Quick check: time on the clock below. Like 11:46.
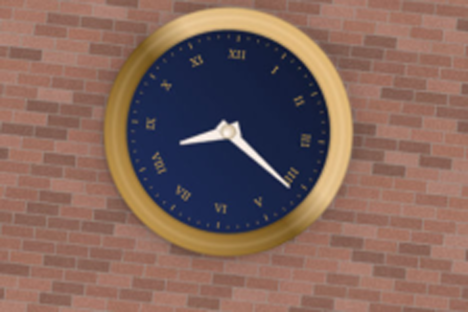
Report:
8:21
